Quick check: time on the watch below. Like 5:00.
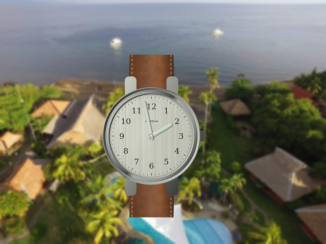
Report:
1:58
